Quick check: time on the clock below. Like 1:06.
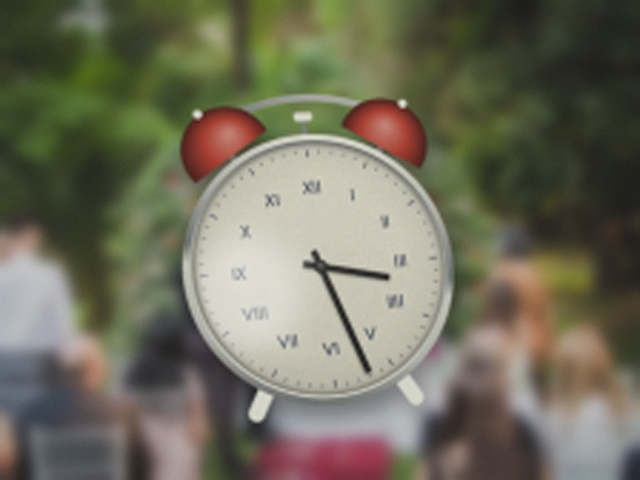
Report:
3:27
